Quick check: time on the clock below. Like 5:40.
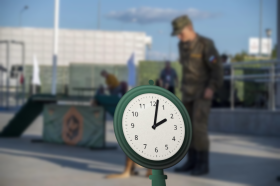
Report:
2:02
